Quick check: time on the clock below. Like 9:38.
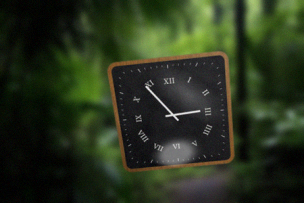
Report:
2:54
